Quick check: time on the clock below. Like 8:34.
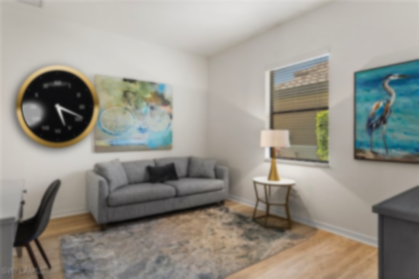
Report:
5:19
